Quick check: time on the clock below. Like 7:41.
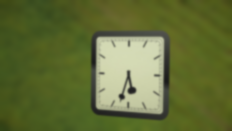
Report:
5:33
